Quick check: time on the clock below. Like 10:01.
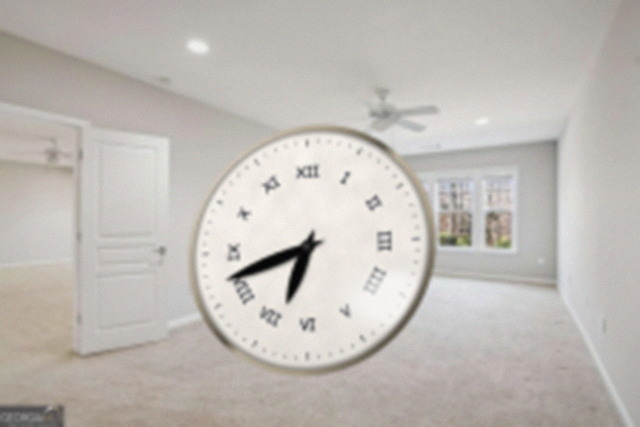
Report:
6:42
